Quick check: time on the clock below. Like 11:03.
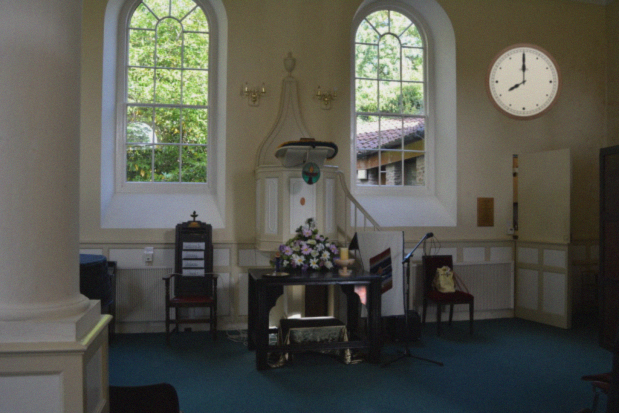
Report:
8:00
